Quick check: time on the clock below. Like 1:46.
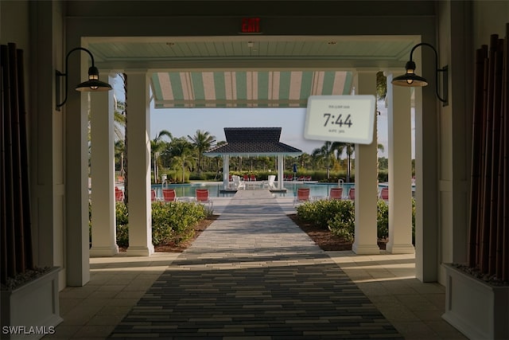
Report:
7:44
